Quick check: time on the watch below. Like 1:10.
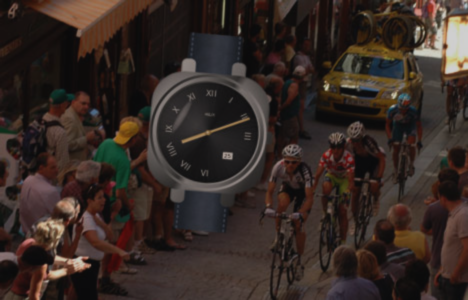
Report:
8:11
